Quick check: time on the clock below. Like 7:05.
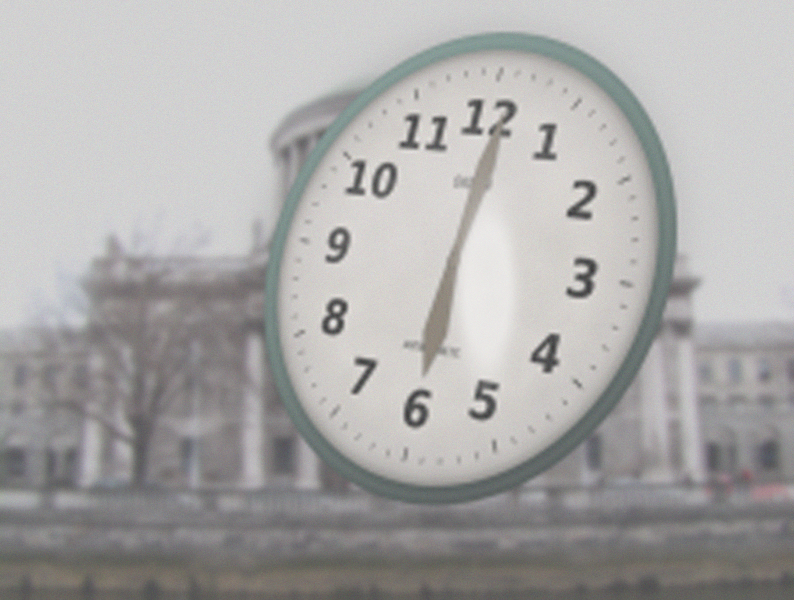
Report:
6:01
